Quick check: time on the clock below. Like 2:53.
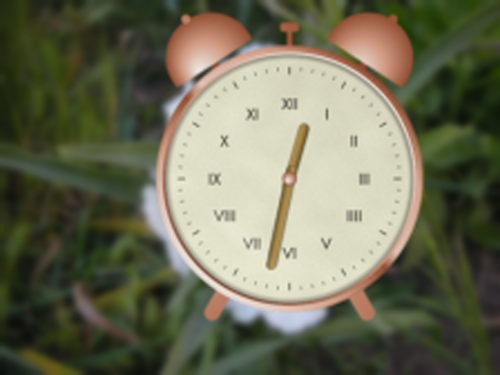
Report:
12:32
